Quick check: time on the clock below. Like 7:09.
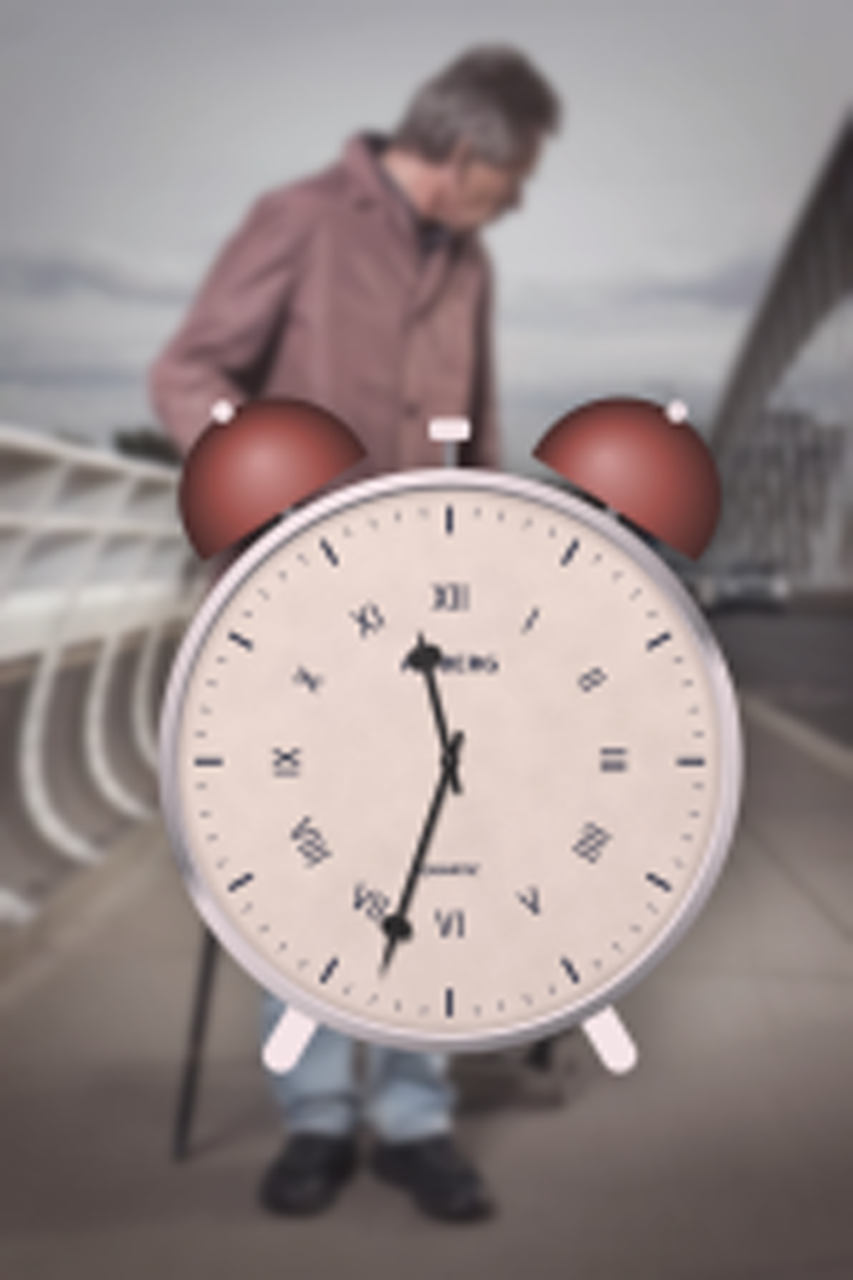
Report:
11:33
